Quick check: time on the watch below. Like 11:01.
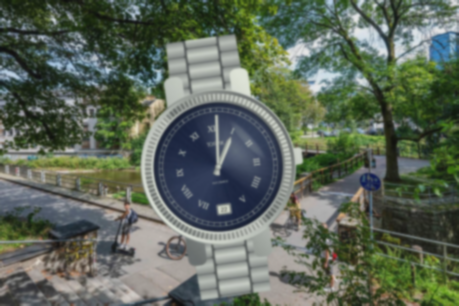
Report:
1:01
